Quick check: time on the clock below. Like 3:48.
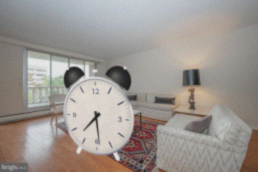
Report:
7:29
